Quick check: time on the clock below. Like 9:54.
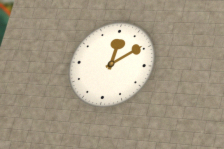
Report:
12:09
